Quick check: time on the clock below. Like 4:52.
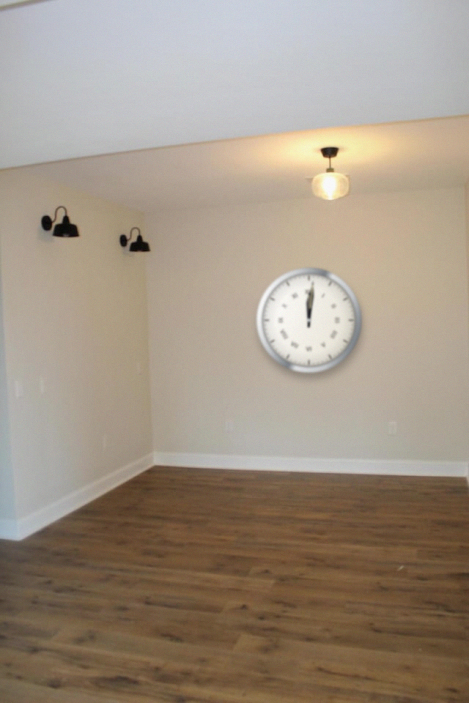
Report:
12:01
